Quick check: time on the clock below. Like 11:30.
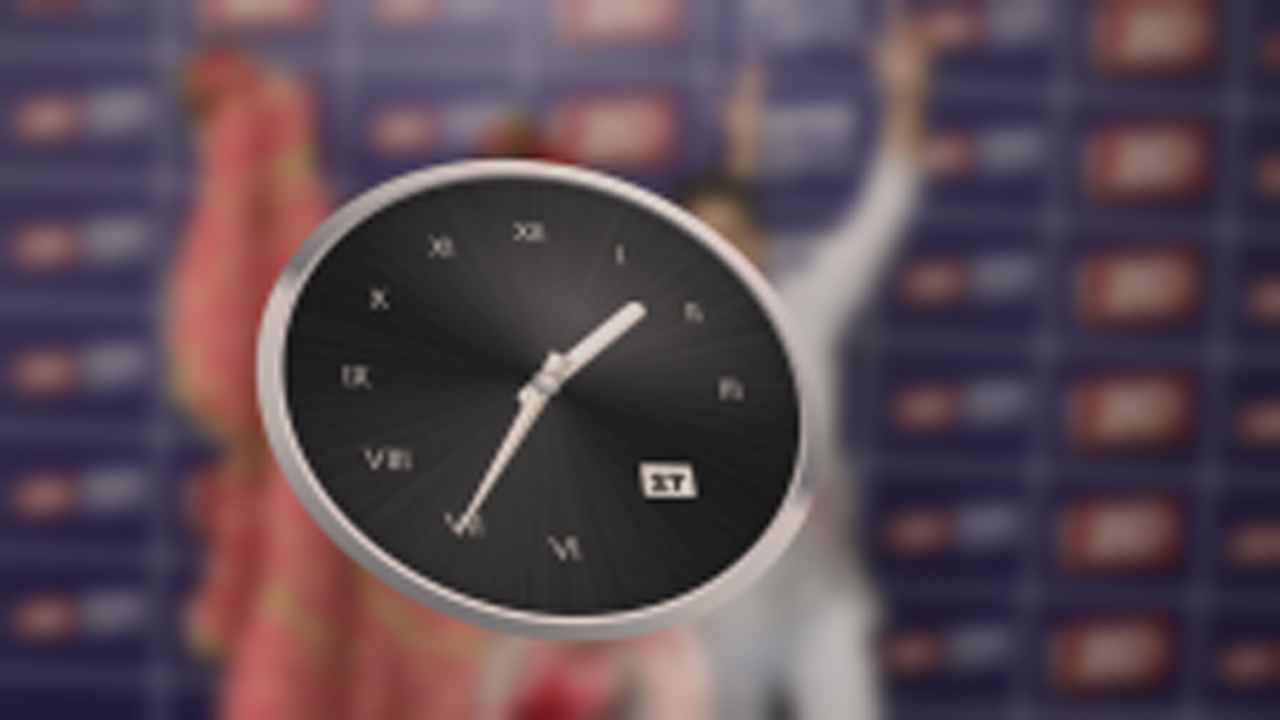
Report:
1:35
